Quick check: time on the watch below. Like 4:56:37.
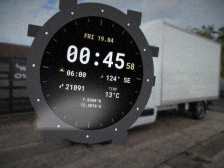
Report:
0:45:58
